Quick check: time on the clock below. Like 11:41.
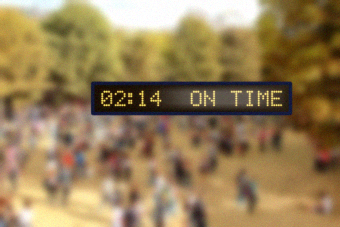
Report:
2:14
